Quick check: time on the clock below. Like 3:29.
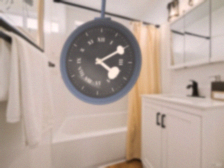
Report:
4:10
